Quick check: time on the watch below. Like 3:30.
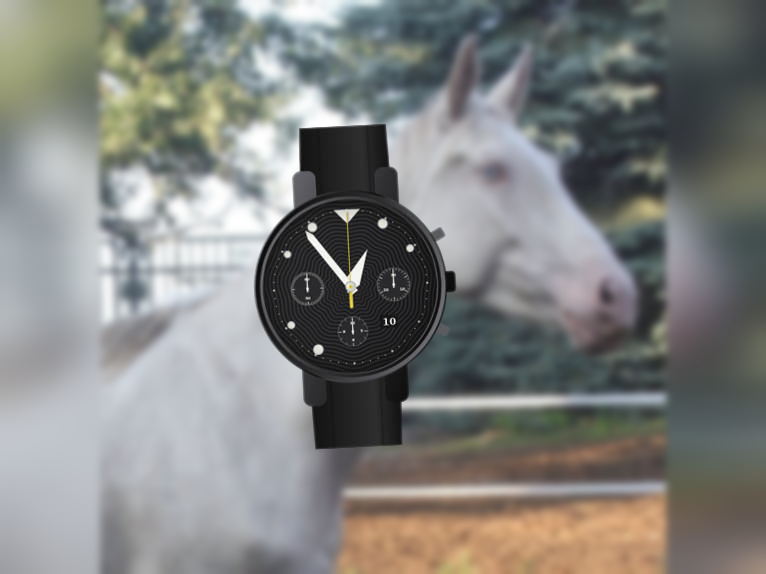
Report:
12:54
